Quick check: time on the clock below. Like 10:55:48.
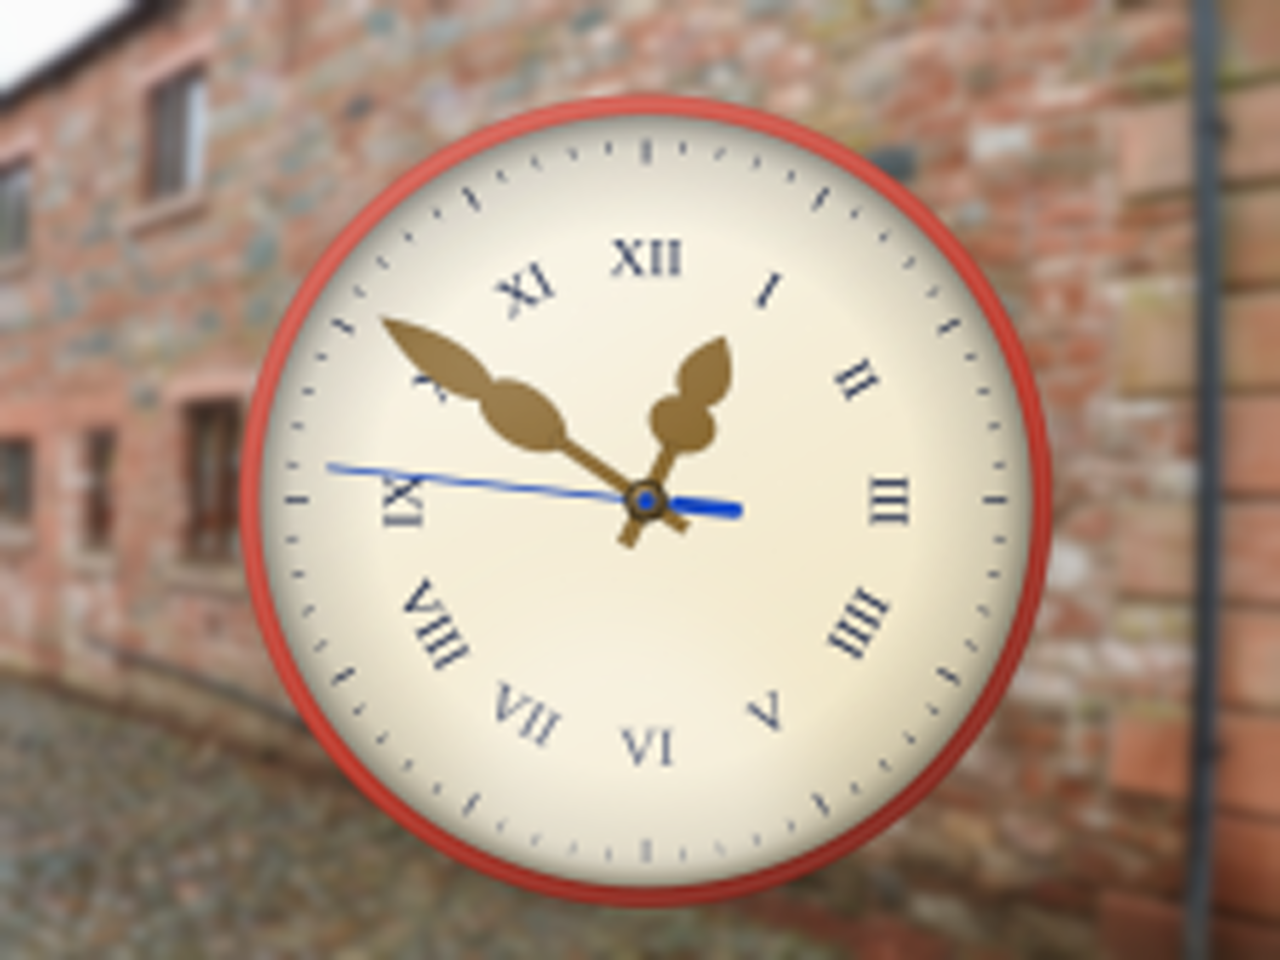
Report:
12:50:46
